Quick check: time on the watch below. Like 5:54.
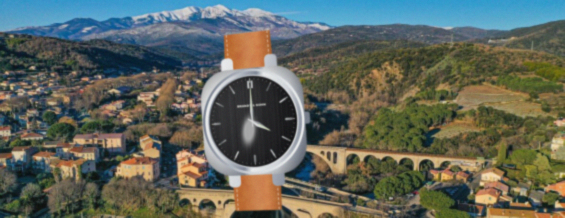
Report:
4:00
